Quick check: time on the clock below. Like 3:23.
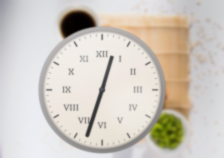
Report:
12:33
